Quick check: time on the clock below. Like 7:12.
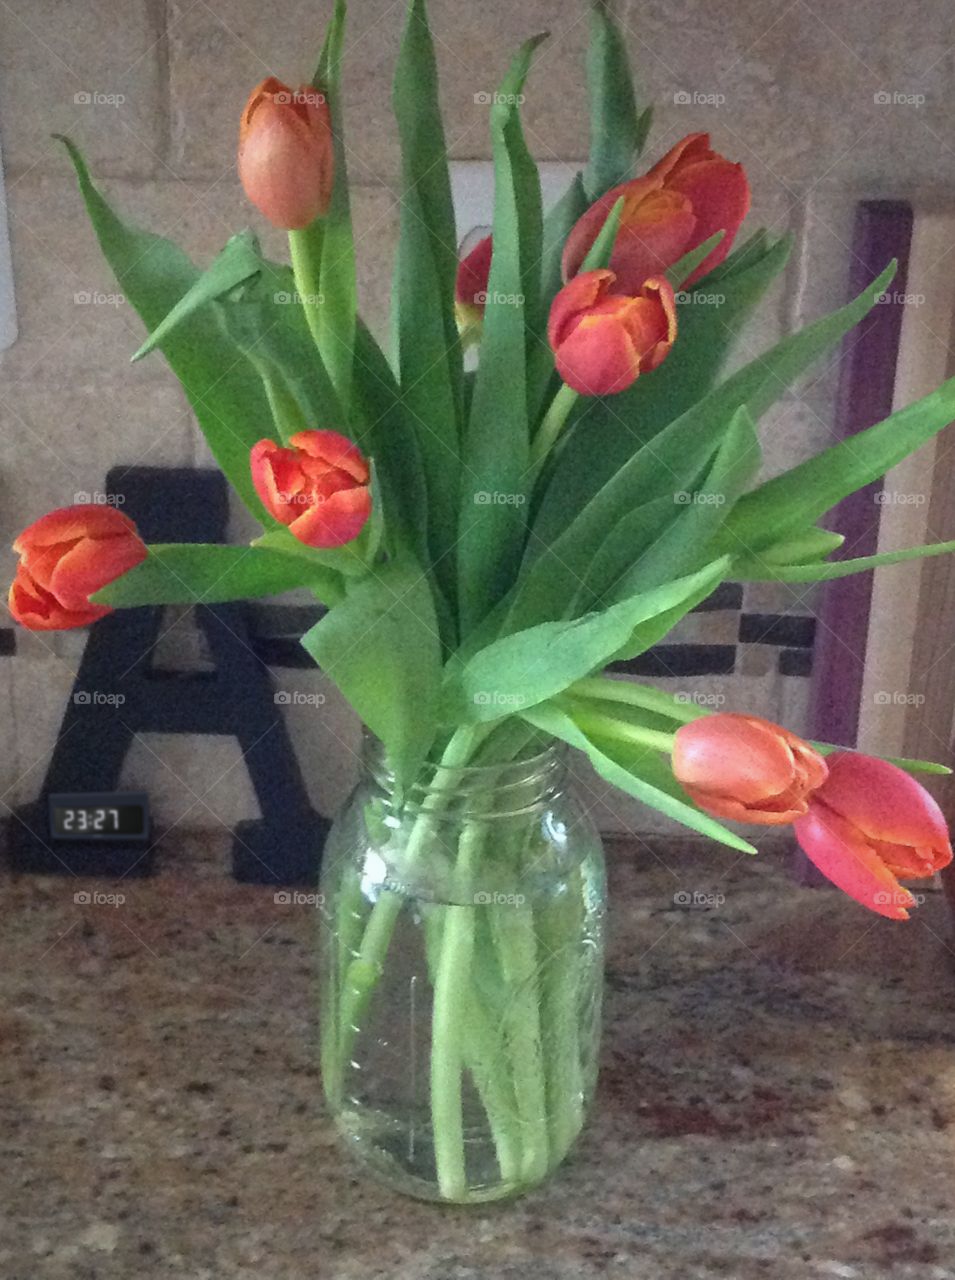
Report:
23:27
